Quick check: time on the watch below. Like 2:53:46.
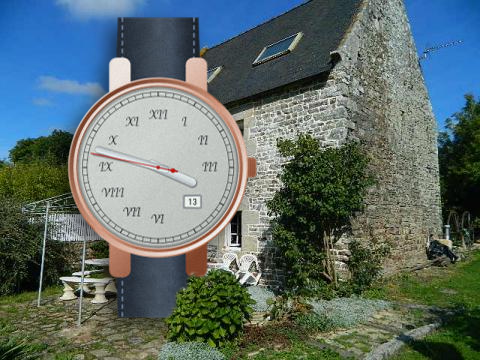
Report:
3:47:47
